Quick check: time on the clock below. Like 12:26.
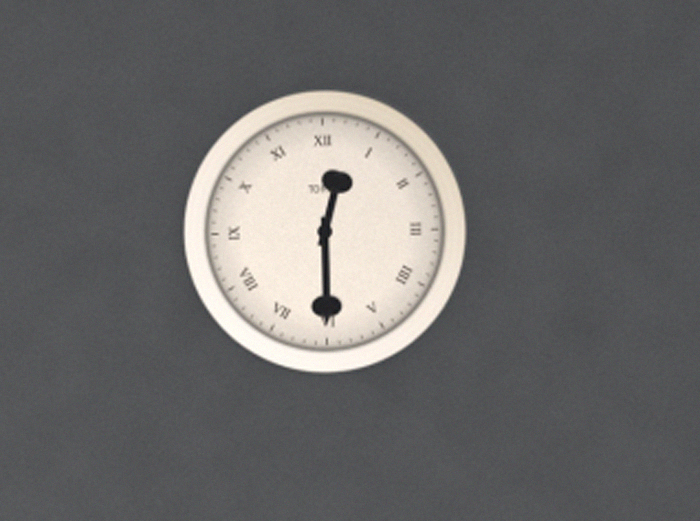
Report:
12:30
